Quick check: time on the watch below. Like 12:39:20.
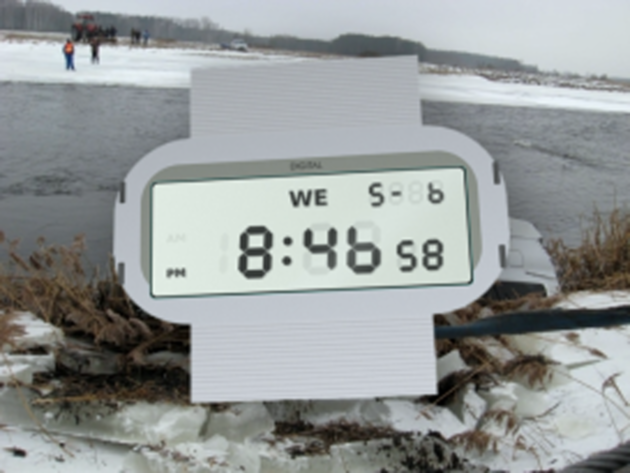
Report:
8:46:58
